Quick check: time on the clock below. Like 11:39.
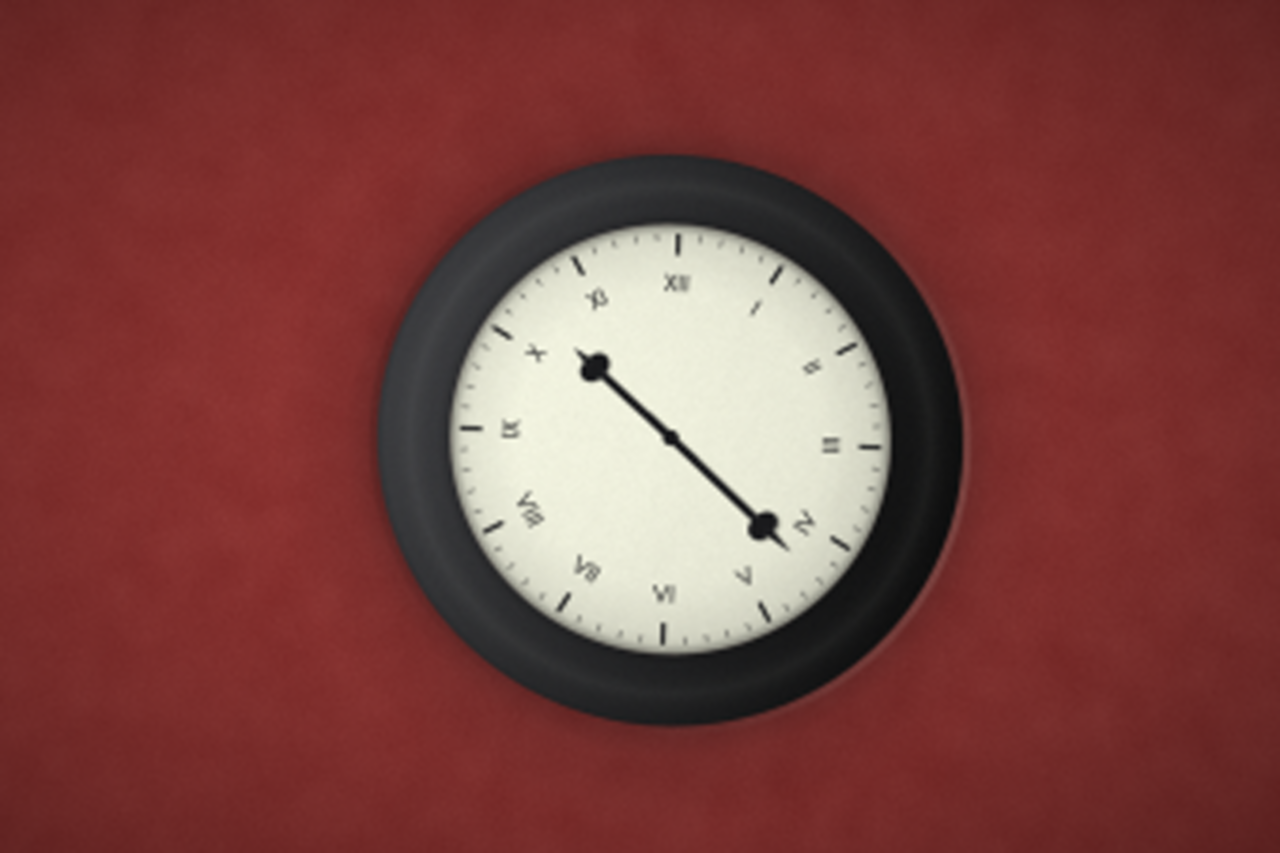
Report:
10:22
